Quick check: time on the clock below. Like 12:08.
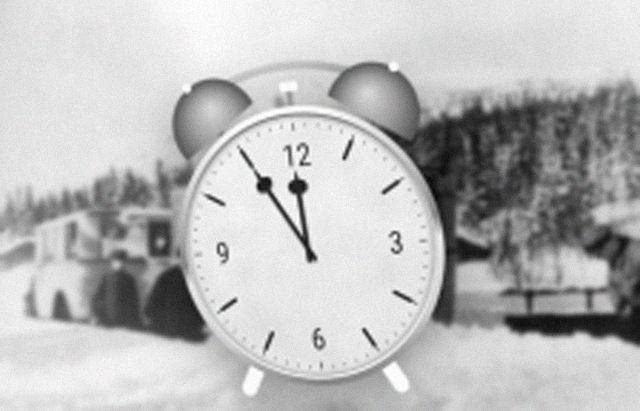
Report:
11:55
